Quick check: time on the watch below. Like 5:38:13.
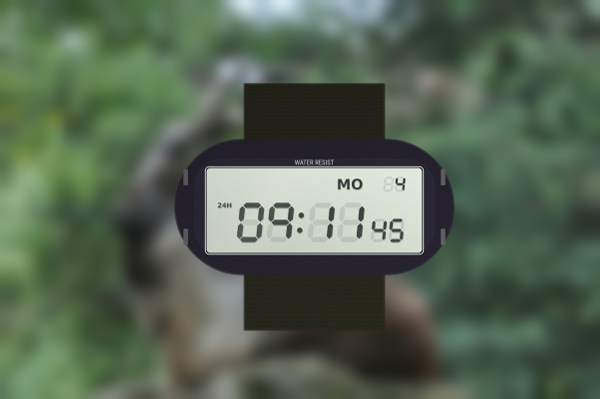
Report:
9:11:45
